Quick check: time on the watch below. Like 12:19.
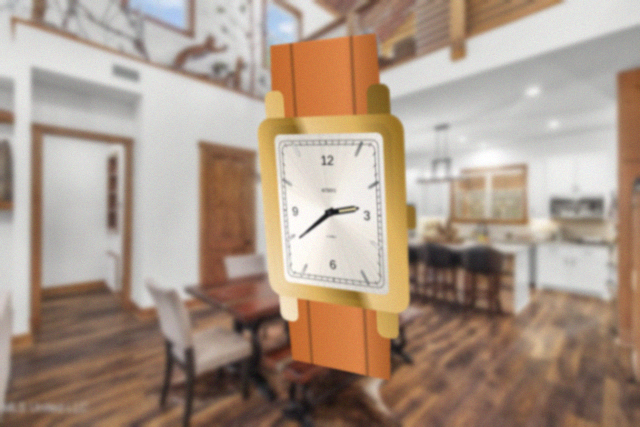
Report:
2:39
